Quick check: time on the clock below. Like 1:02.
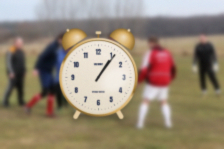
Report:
1:06
